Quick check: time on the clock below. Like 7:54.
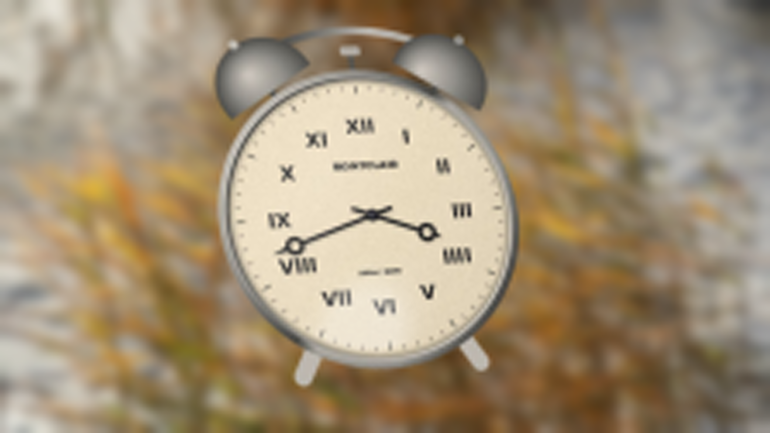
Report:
3:42
